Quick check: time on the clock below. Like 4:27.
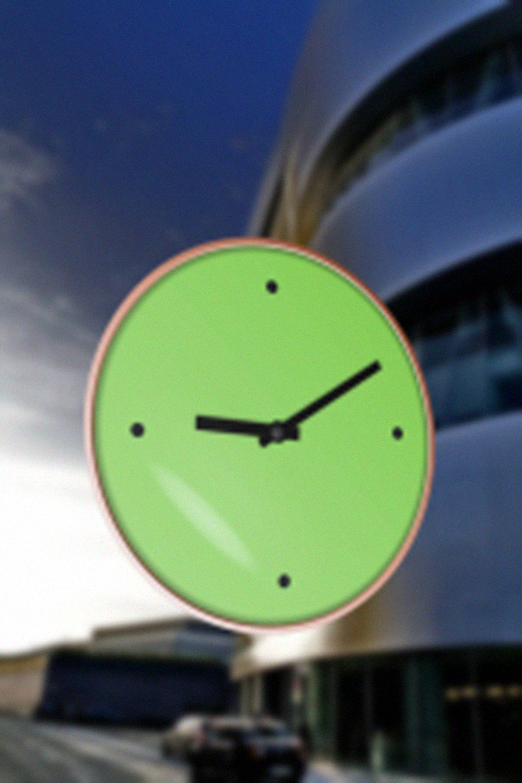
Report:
9:10
